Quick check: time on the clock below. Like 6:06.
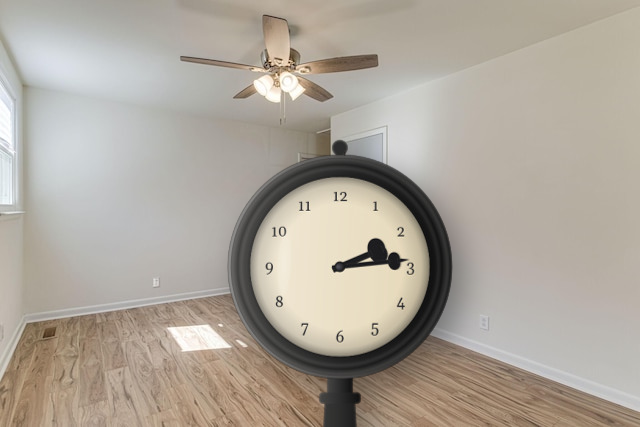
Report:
2:14
